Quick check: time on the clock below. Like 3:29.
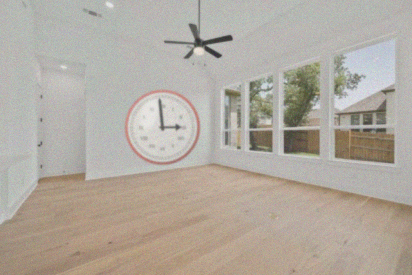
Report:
2:59
